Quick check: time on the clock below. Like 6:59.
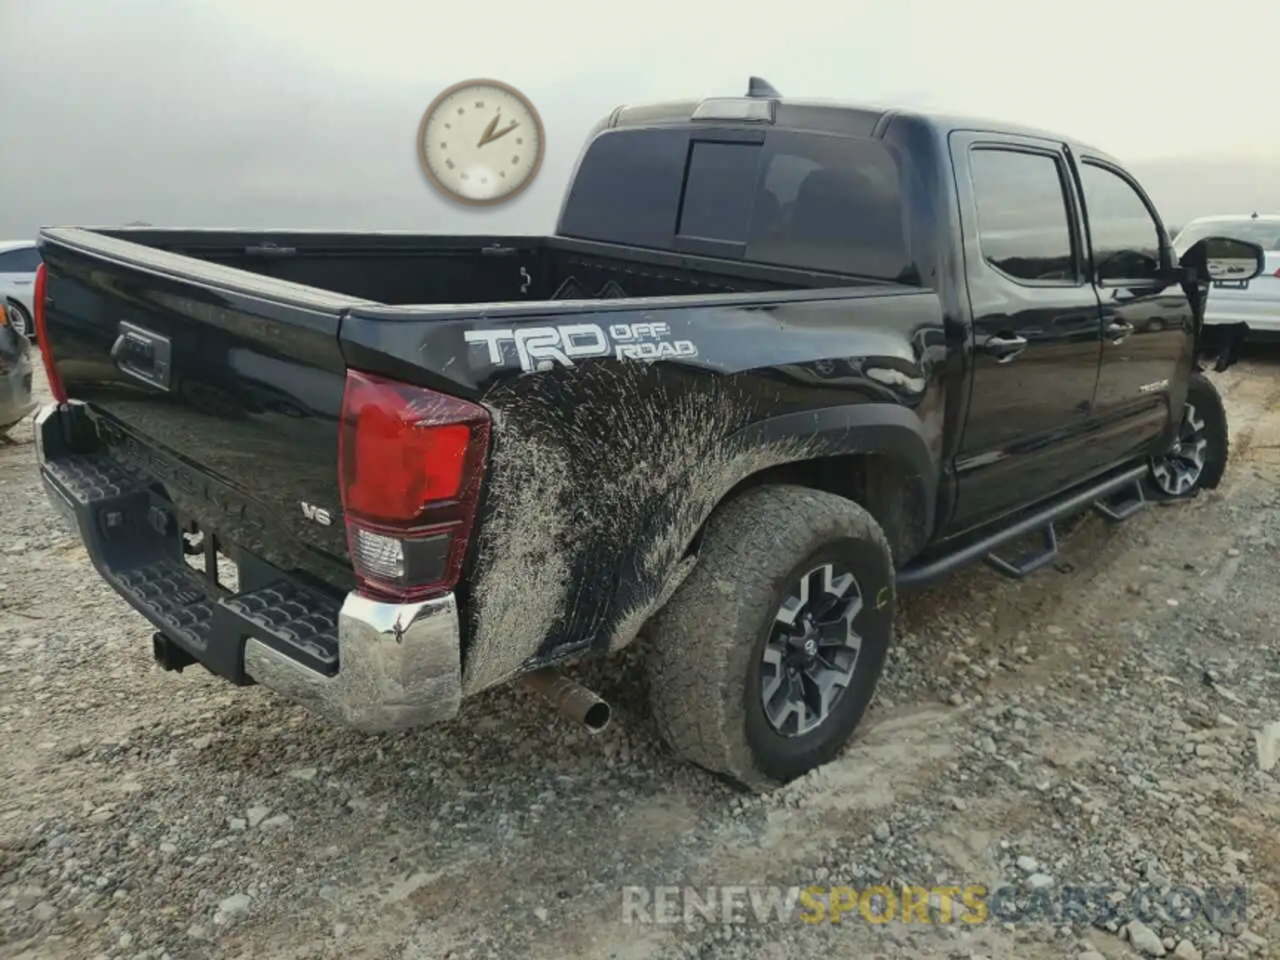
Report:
1:11
